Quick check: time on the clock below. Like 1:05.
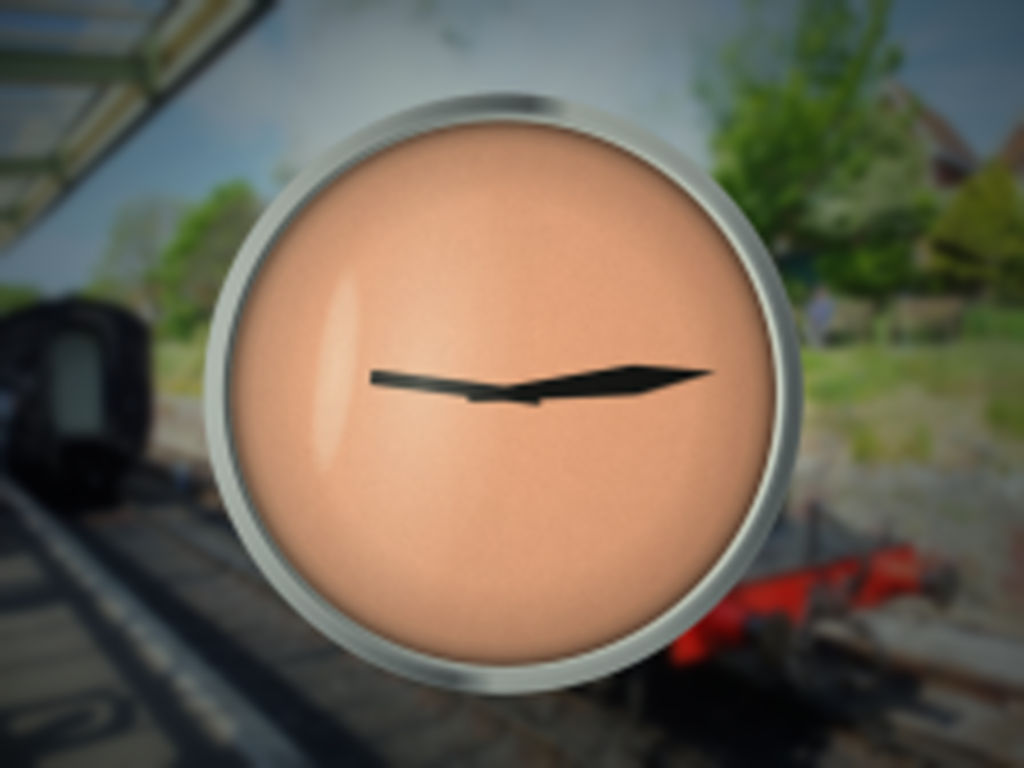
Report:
9:14
